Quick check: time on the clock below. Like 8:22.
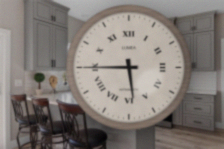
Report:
5:45
